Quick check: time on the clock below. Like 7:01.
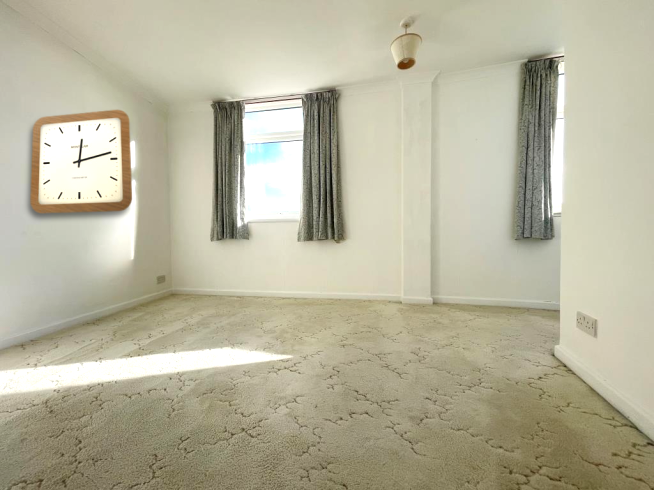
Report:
12:13
